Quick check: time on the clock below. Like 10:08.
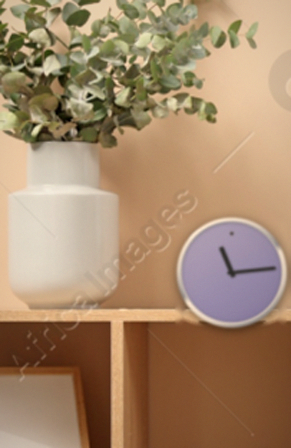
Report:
11:14
